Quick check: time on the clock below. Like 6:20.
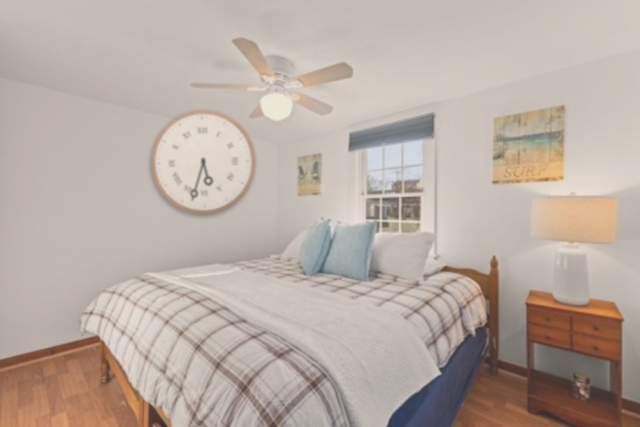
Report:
5:33
